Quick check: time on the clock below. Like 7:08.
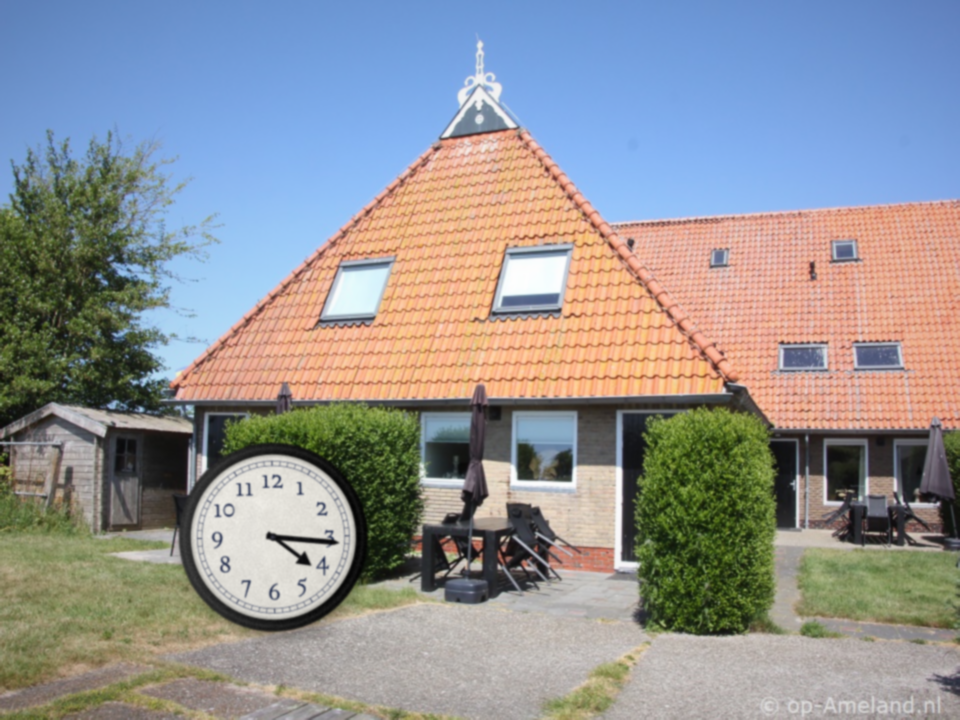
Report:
4:16
